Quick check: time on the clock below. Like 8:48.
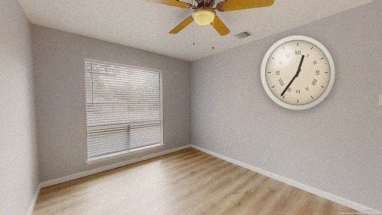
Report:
12:36
